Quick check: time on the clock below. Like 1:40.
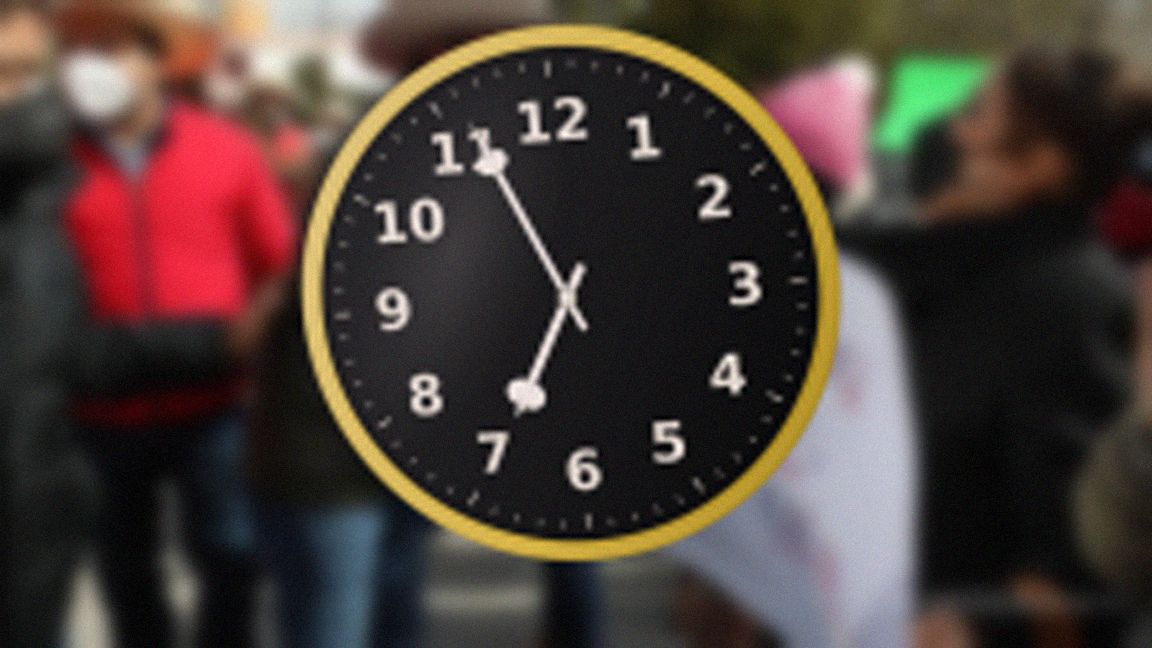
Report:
6:56
